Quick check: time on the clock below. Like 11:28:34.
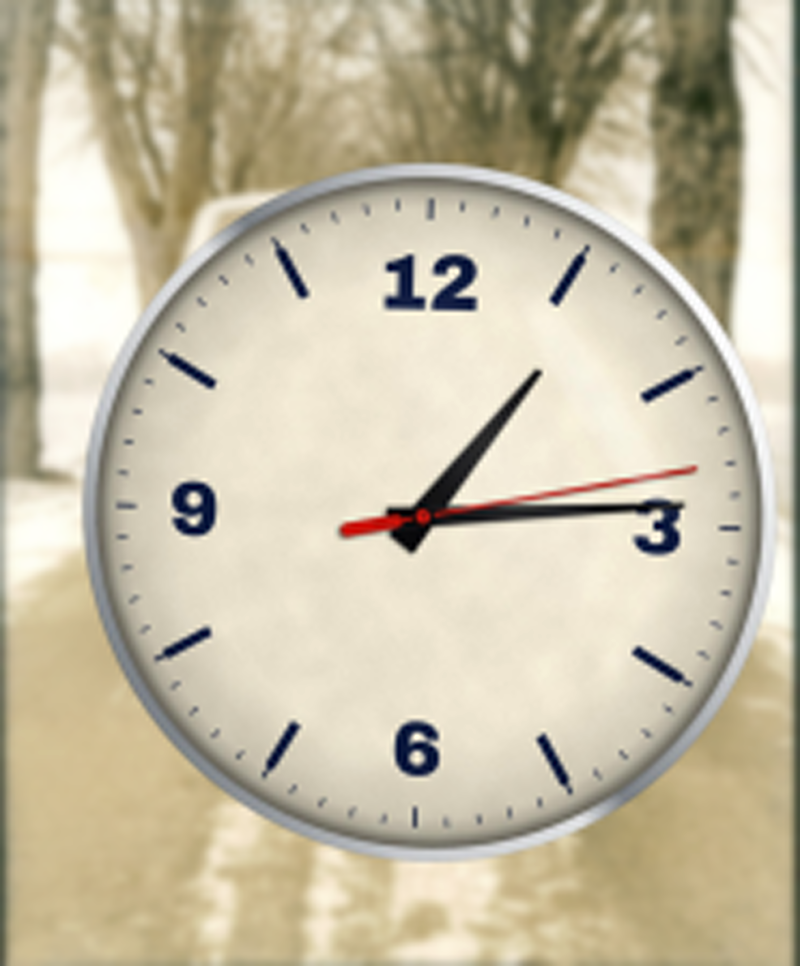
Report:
1:14:13
